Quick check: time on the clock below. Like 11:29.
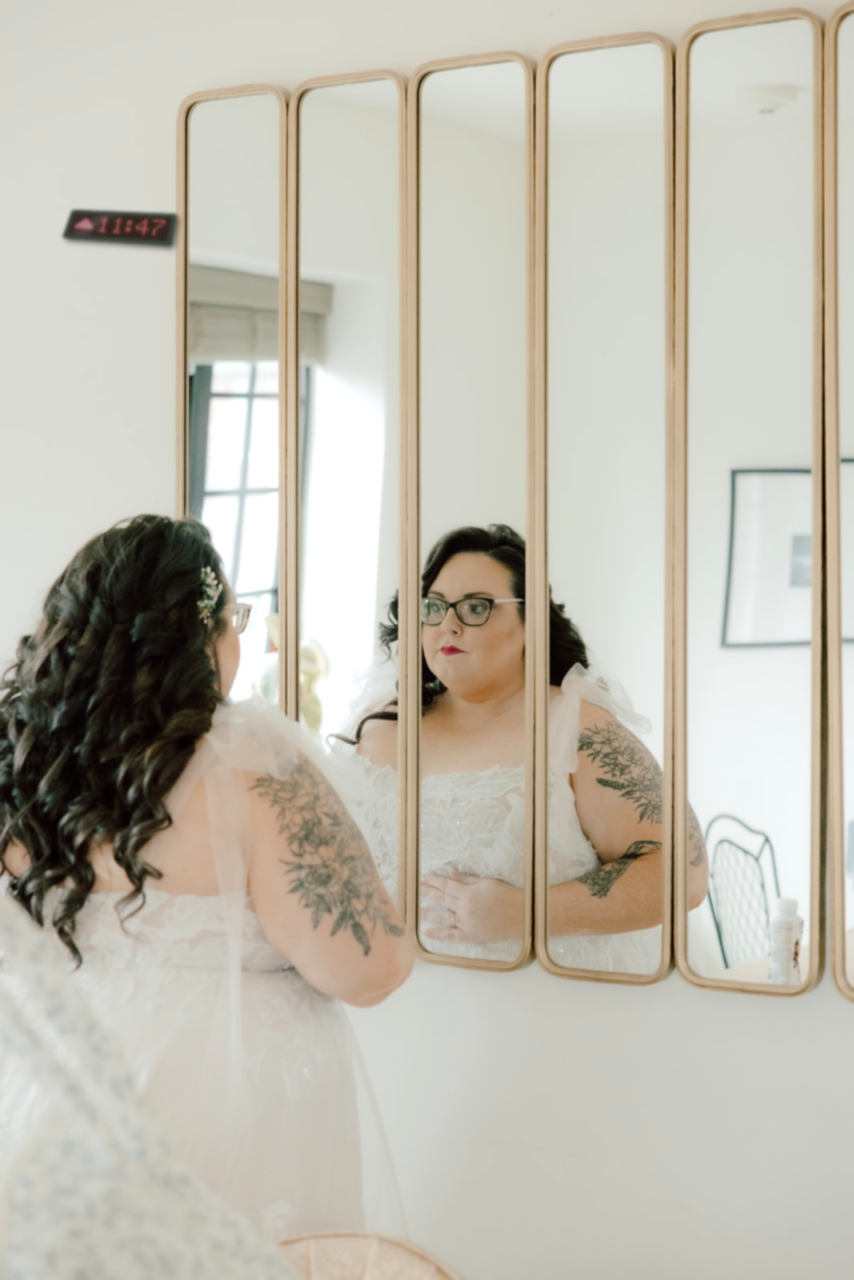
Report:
11:47
